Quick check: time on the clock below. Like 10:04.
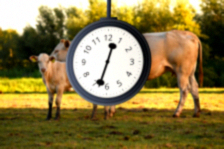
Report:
12:33
